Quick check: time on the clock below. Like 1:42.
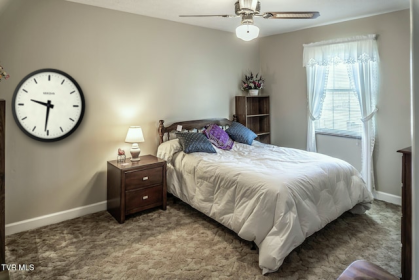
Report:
9:31
